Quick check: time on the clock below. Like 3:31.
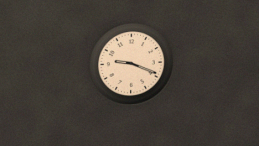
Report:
9:19
